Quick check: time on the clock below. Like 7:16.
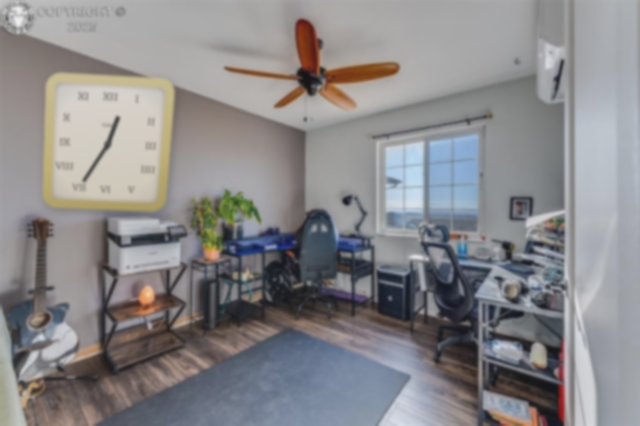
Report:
12:35
